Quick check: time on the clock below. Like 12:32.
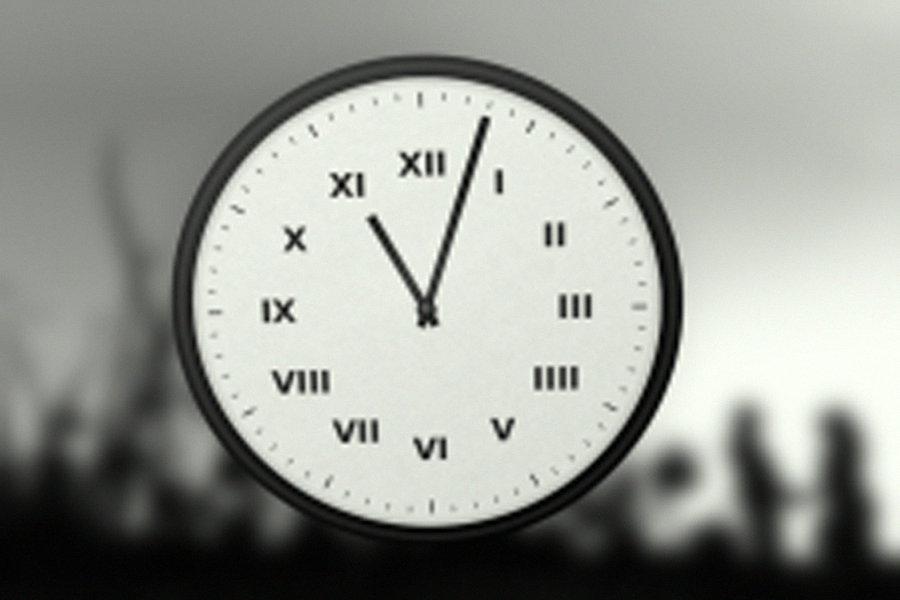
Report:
11:03
